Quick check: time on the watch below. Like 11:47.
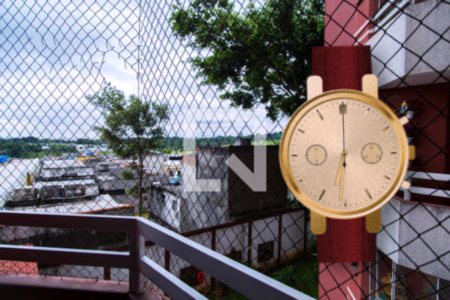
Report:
6:31
